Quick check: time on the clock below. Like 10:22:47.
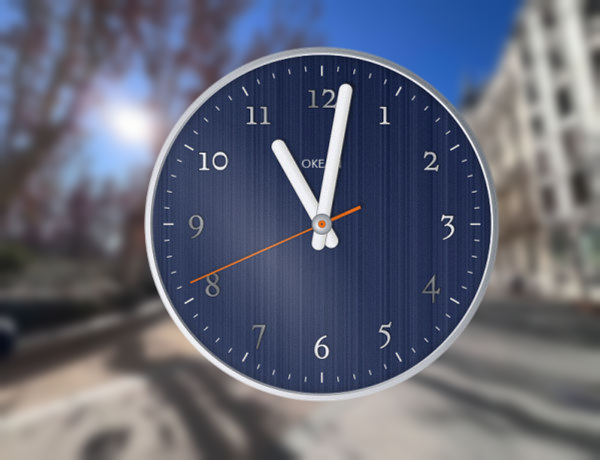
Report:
11:01:41
